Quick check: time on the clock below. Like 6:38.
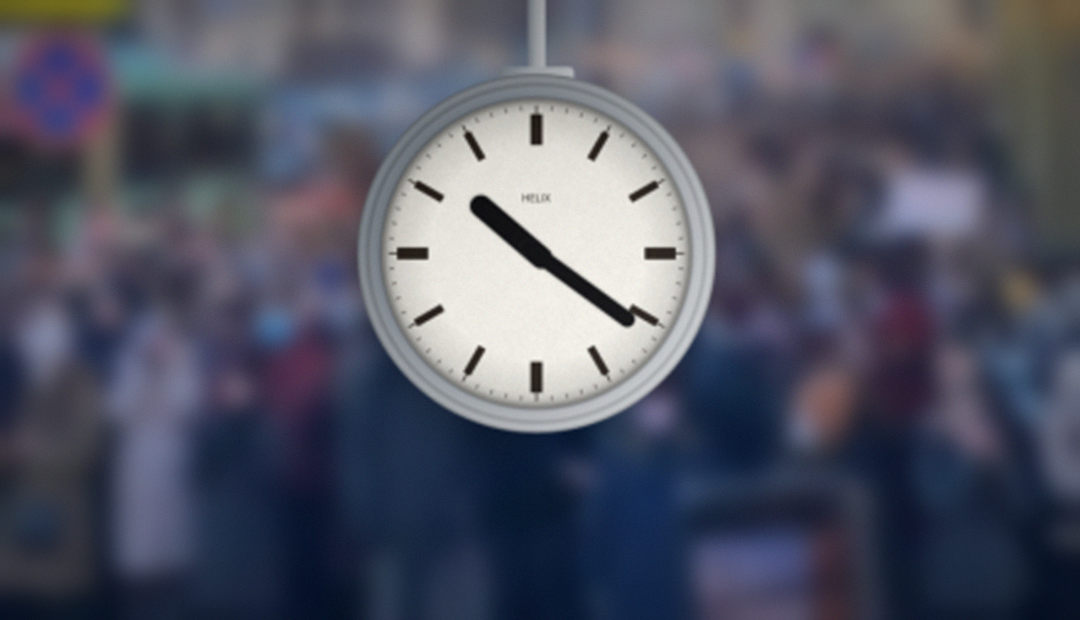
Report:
10:21
